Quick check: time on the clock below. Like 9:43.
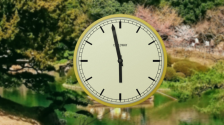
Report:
5:58
